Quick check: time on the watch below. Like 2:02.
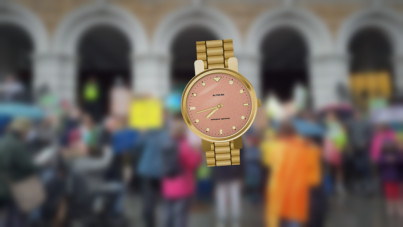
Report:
7:43
